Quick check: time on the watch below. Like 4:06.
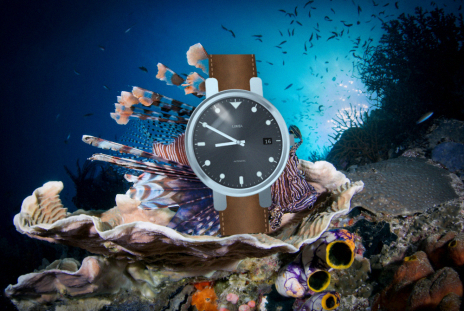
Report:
8:50
